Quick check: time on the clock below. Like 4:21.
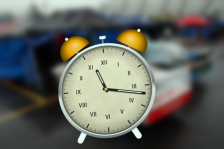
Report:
11:17
